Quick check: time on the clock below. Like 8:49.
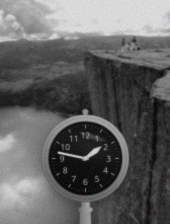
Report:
1:47
